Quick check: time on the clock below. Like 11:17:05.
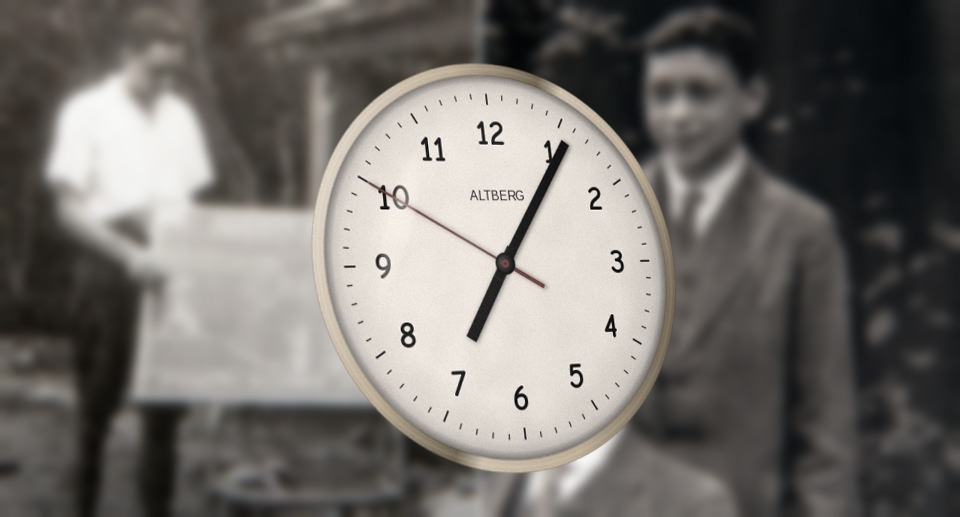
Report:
7:05:50
